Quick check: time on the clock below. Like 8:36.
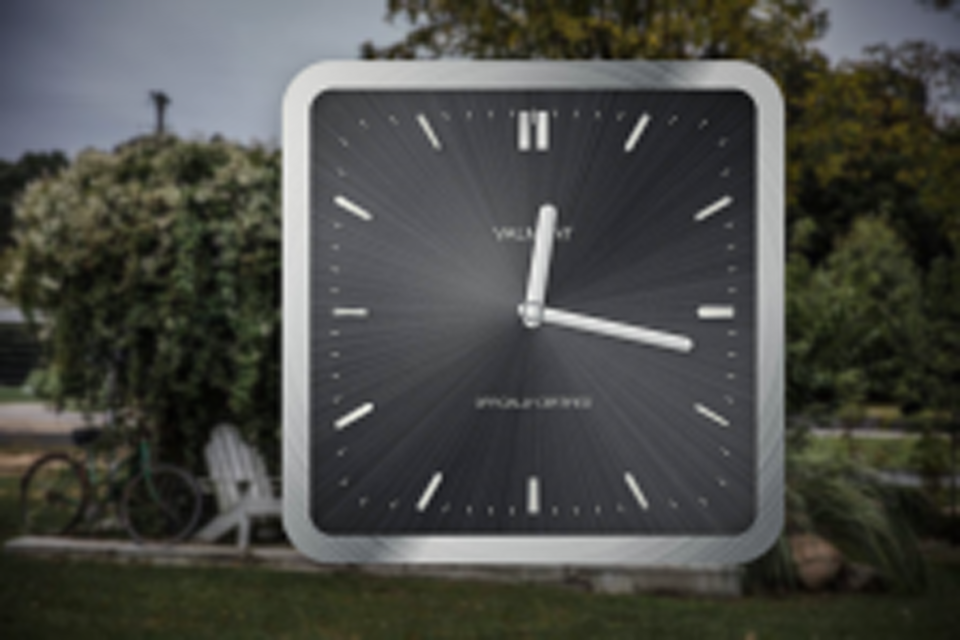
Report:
12:17
